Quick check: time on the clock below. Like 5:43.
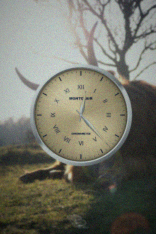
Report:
12:23
